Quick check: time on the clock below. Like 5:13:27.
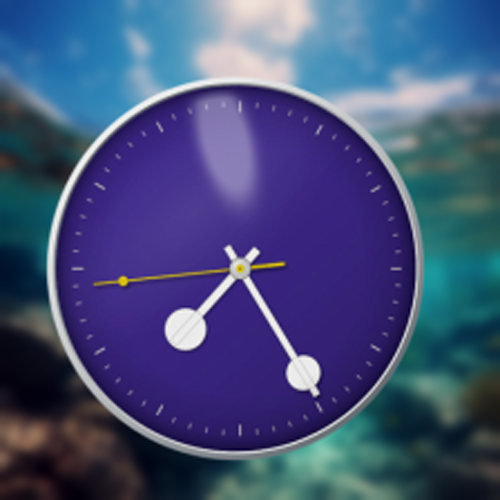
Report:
7:24:44
